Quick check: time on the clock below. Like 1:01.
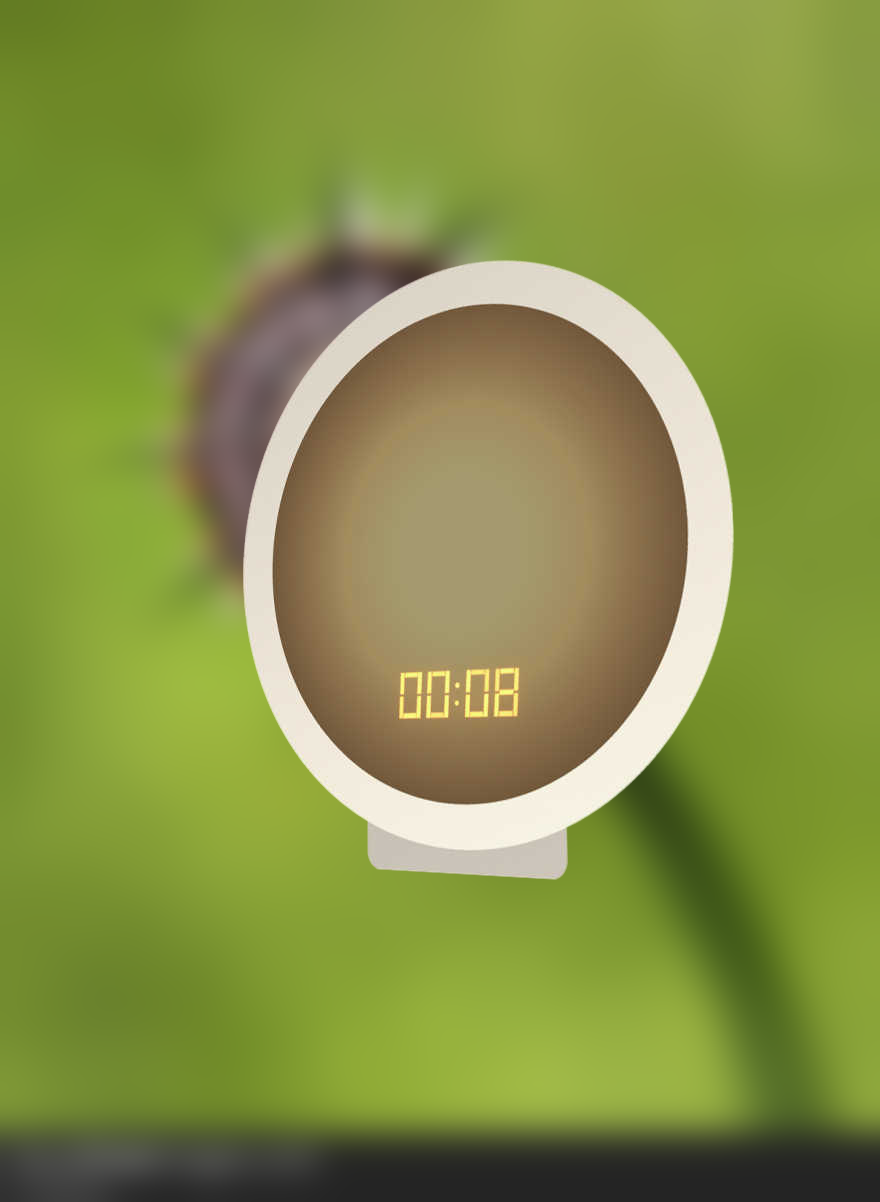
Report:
0:08
